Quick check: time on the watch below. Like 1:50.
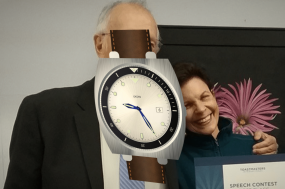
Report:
9:25
